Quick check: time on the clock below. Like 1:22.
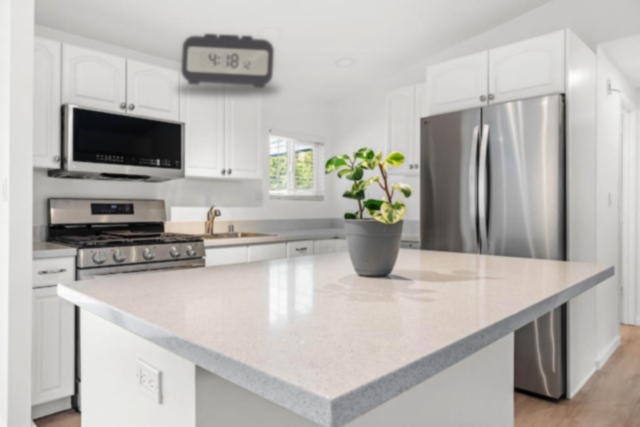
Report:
4:18
